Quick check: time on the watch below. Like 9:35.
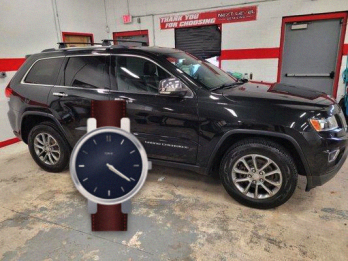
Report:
4:21
